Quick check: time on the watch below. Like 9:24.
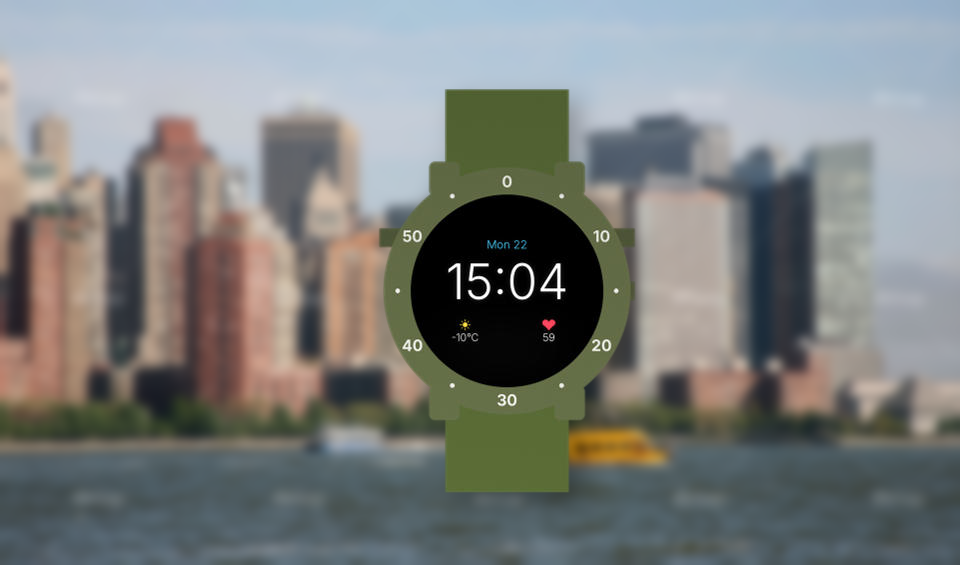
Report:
15:04
